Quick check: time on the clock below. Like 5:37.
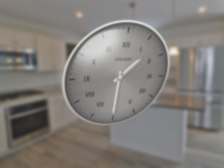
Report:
1:30
